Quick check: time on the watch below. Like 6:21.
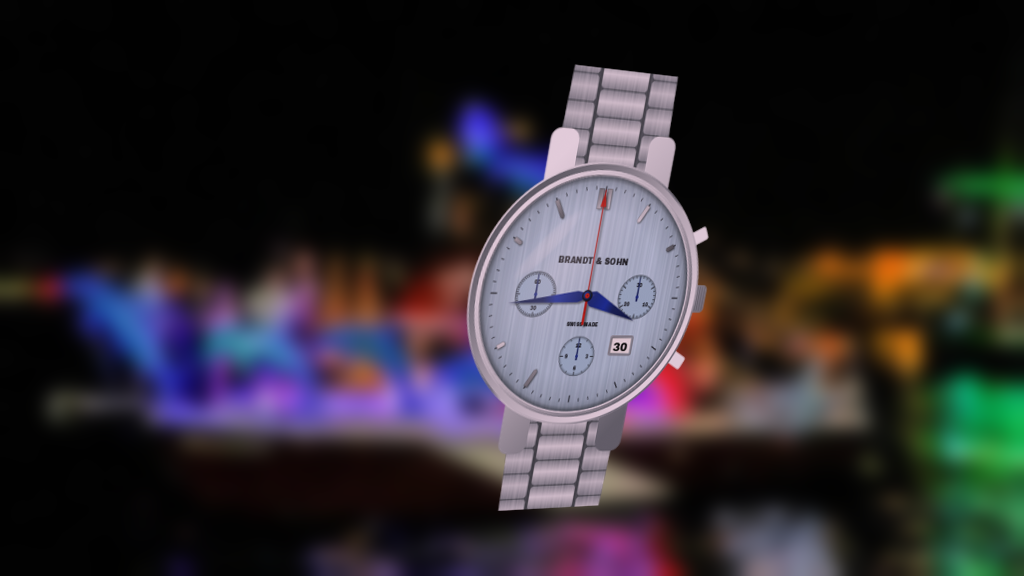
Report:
3:44
